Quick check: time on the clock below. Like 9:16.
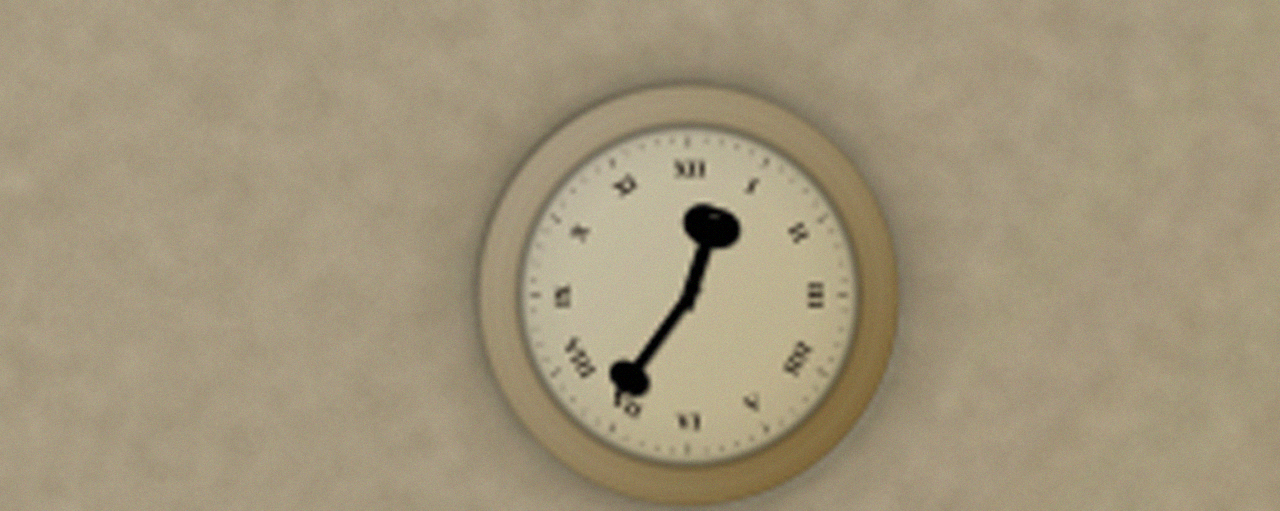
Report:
12:36
